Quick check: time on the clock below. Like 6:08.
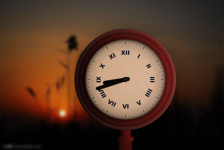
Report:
8:42
